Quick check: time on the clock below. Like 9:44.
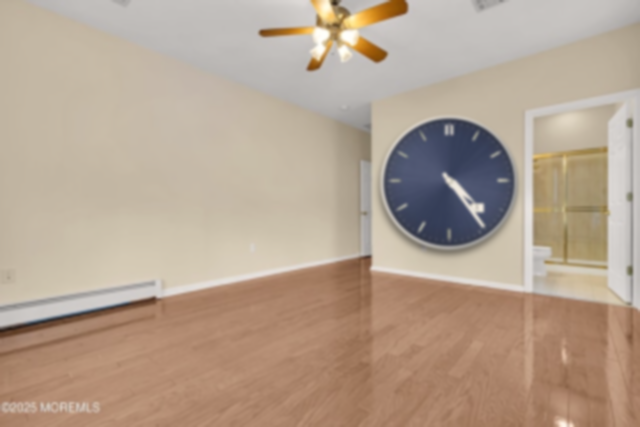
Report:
4:24
